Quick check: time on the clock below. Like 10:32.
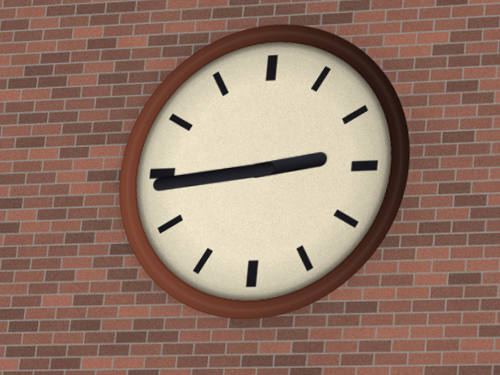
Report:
2:44
